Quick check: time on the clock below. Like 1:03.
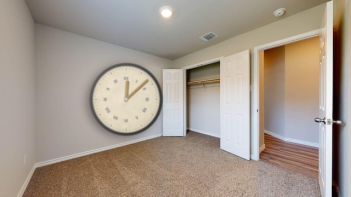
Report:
12:08
